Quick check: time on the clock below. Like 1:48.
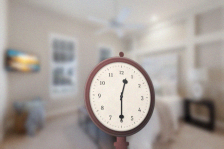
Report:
12:30
